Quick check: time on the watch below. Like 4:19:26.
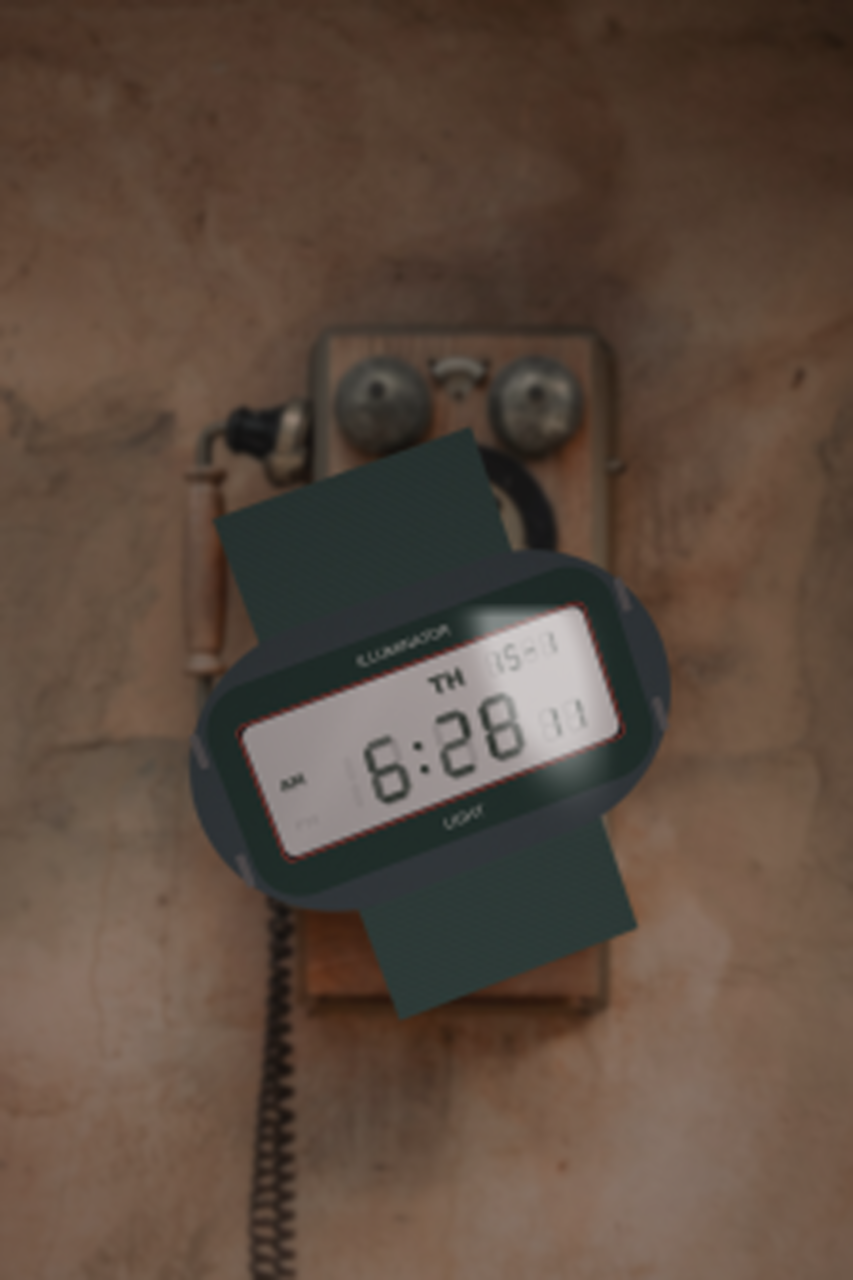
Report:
6:28:11
